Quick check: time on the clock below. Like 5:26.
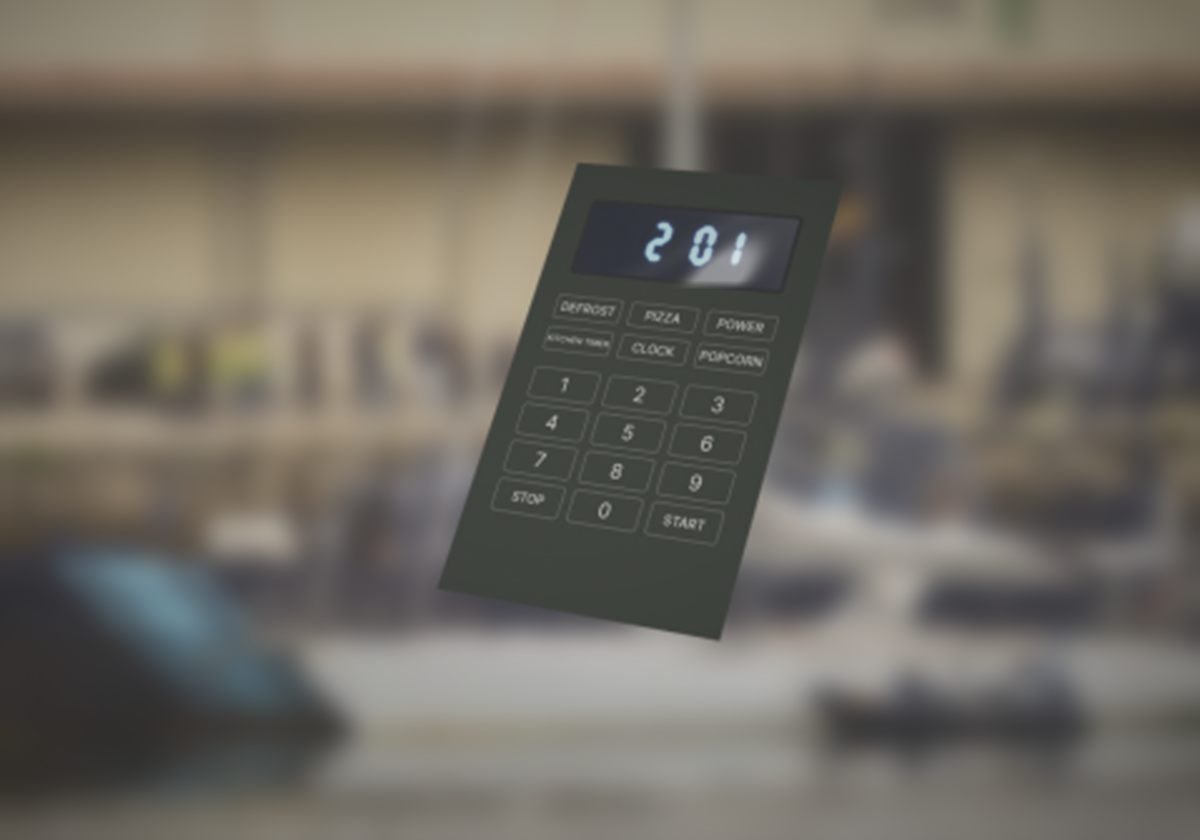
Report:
2:01
